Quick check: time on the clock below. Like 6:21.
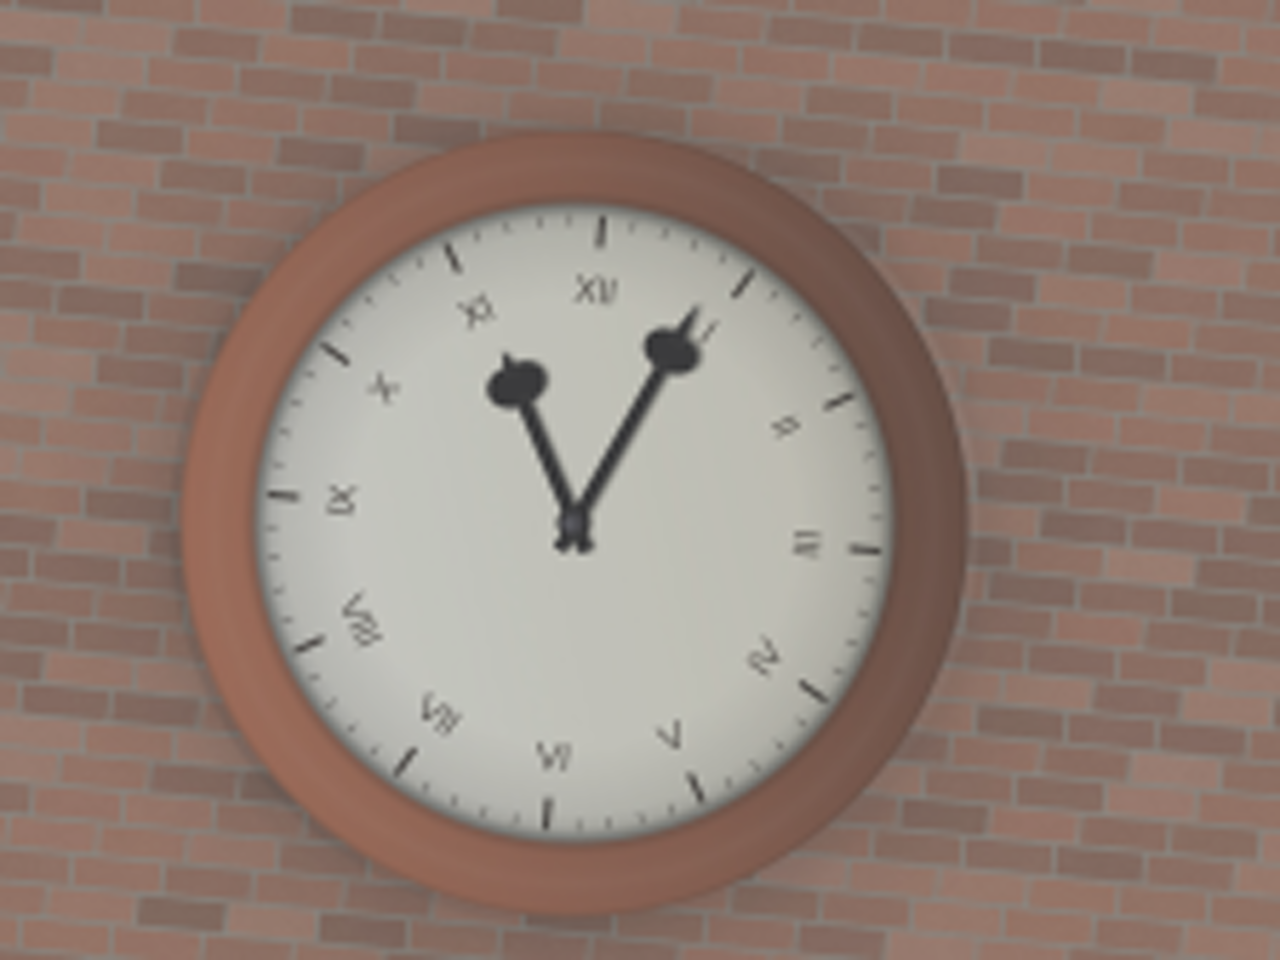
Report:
11:04
